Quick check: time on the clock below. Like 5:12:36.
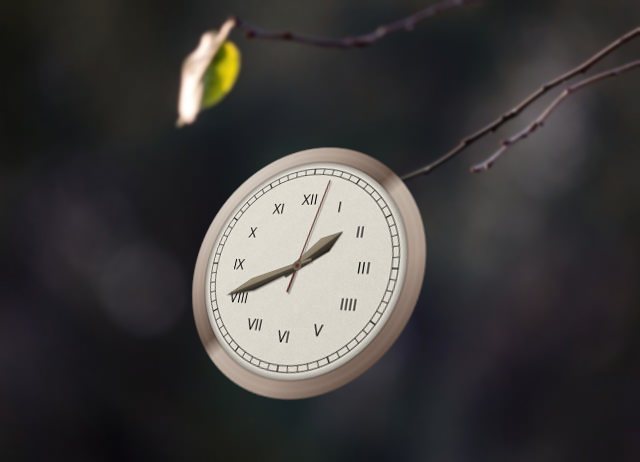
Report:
1:41:02
